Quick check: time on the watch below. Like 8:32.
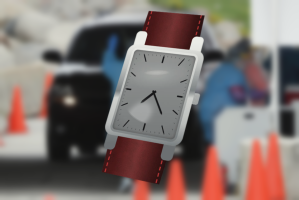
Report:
7:24
